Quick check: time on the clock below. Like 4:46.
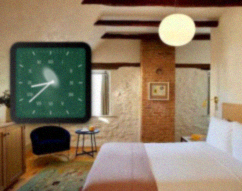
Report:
8:38
